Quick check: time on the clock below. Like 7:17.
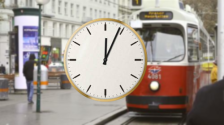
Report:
12:04
